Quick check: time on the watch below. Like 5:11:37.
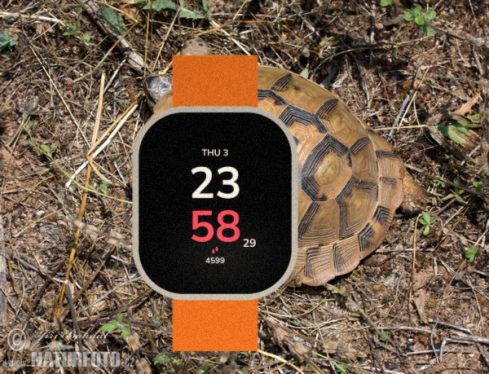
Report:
23:58:29
